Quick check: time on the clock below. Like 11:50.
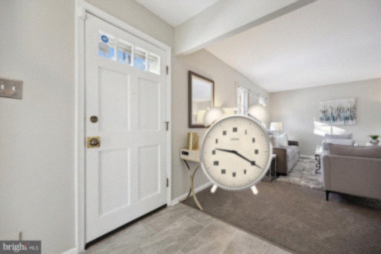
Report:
9:20
